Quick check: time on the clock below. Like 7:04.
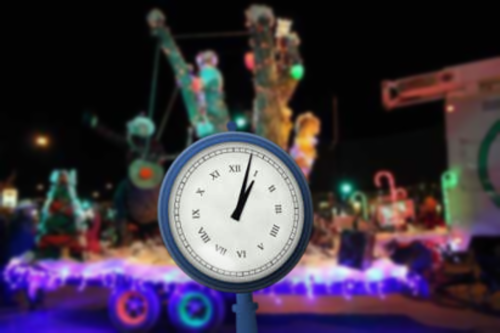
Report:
1:03
